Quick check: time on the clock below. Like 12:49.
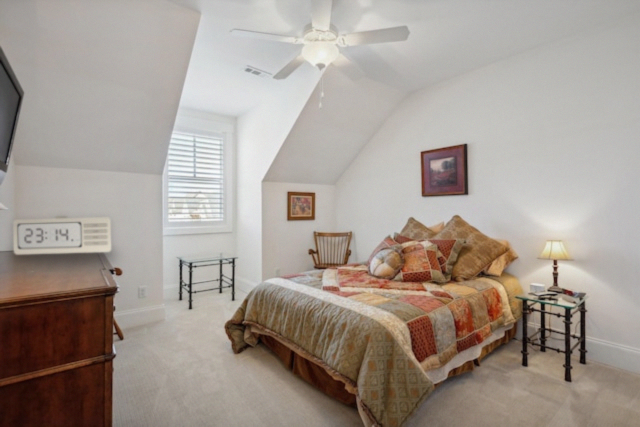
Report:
23:14
